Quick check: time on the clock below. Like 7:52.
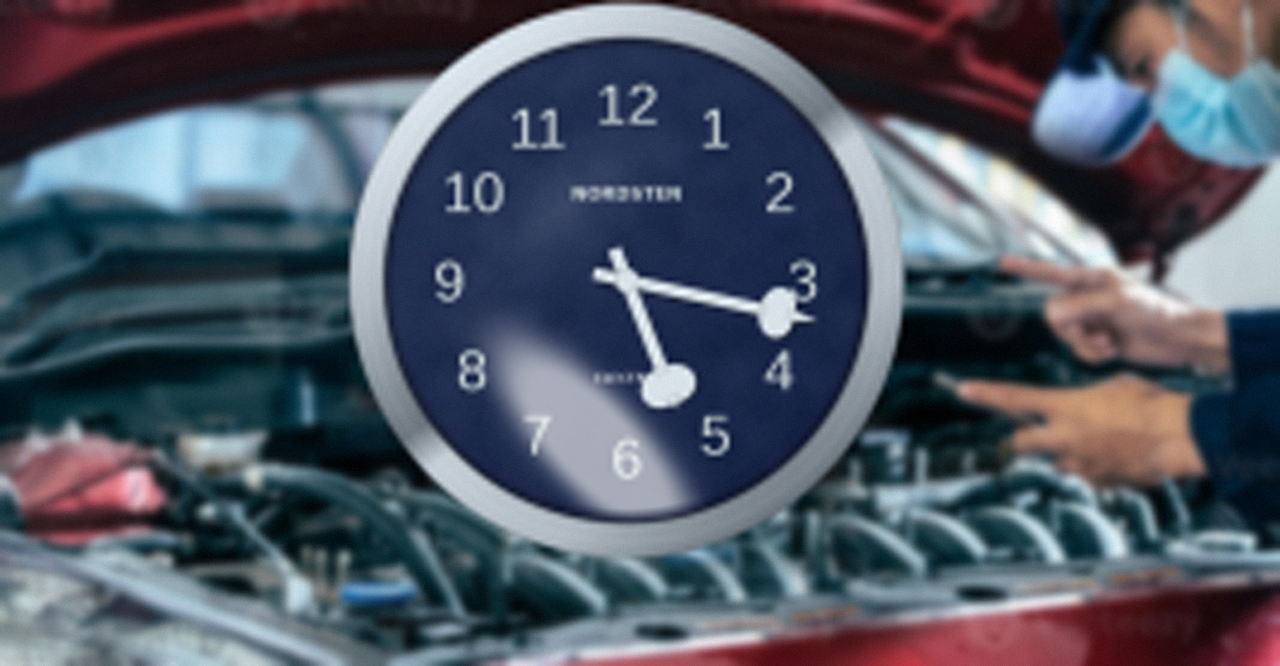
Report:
5:17
